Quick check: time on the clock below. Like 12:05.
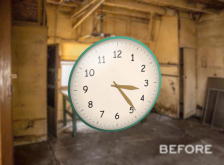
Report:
3:24
